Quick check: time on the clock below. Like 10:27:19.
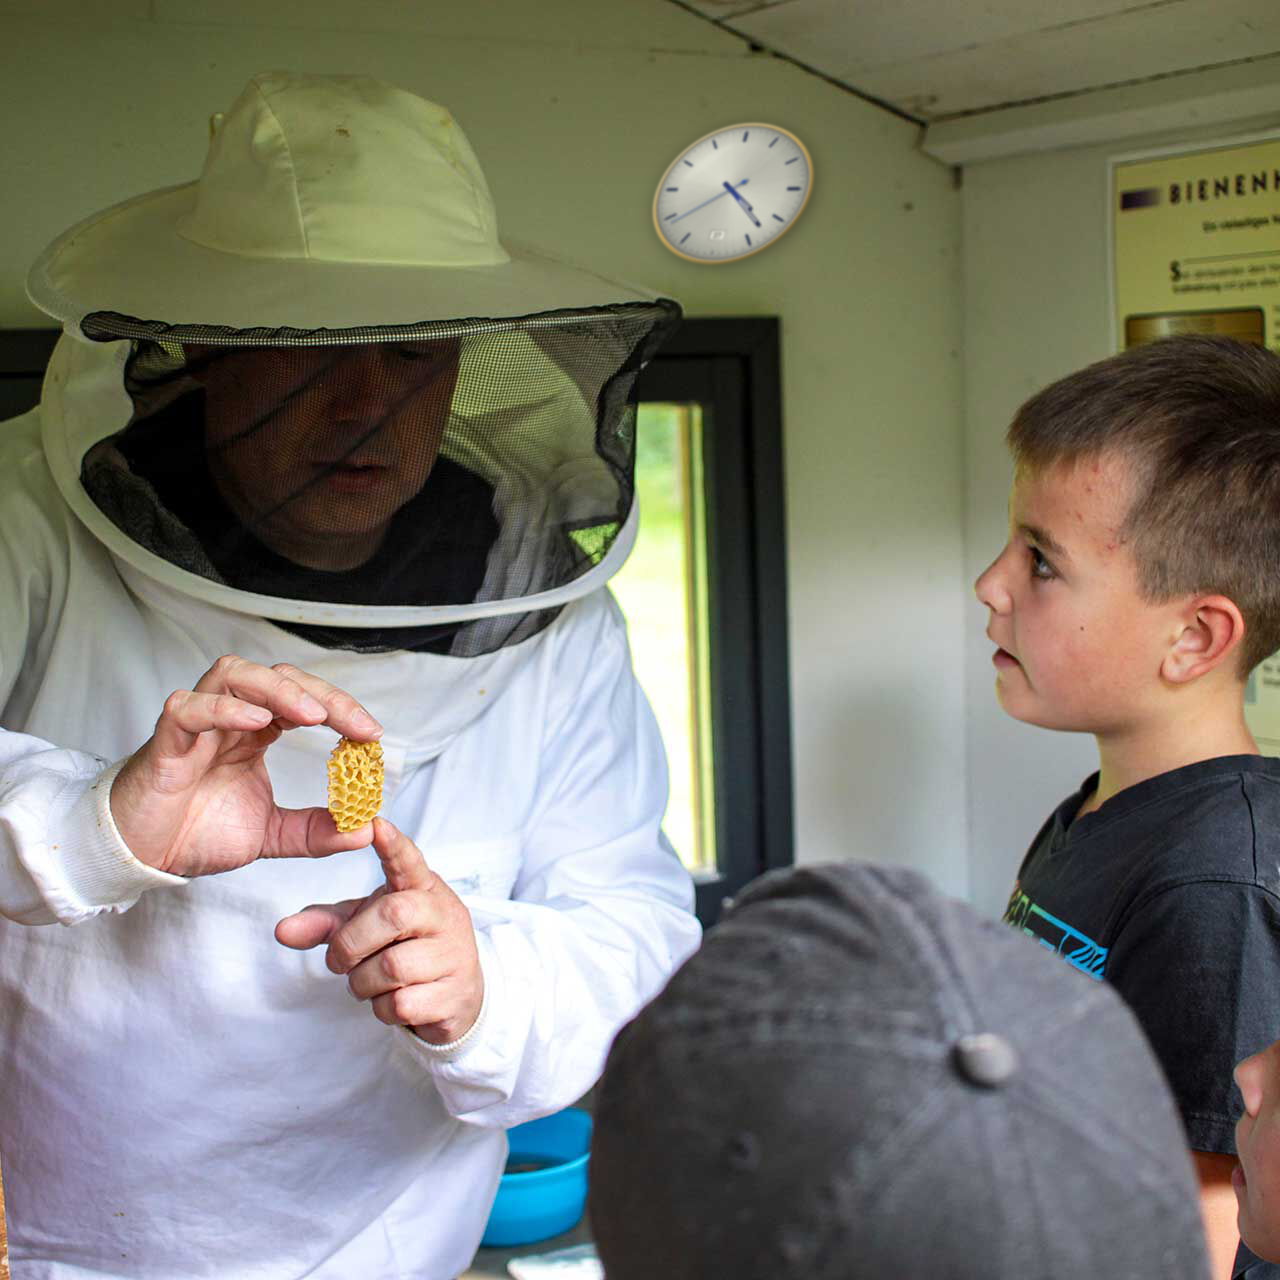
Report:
4:22:39
